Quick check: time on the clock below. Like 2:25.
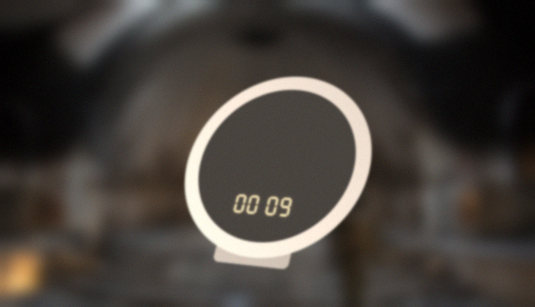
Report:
0:09
